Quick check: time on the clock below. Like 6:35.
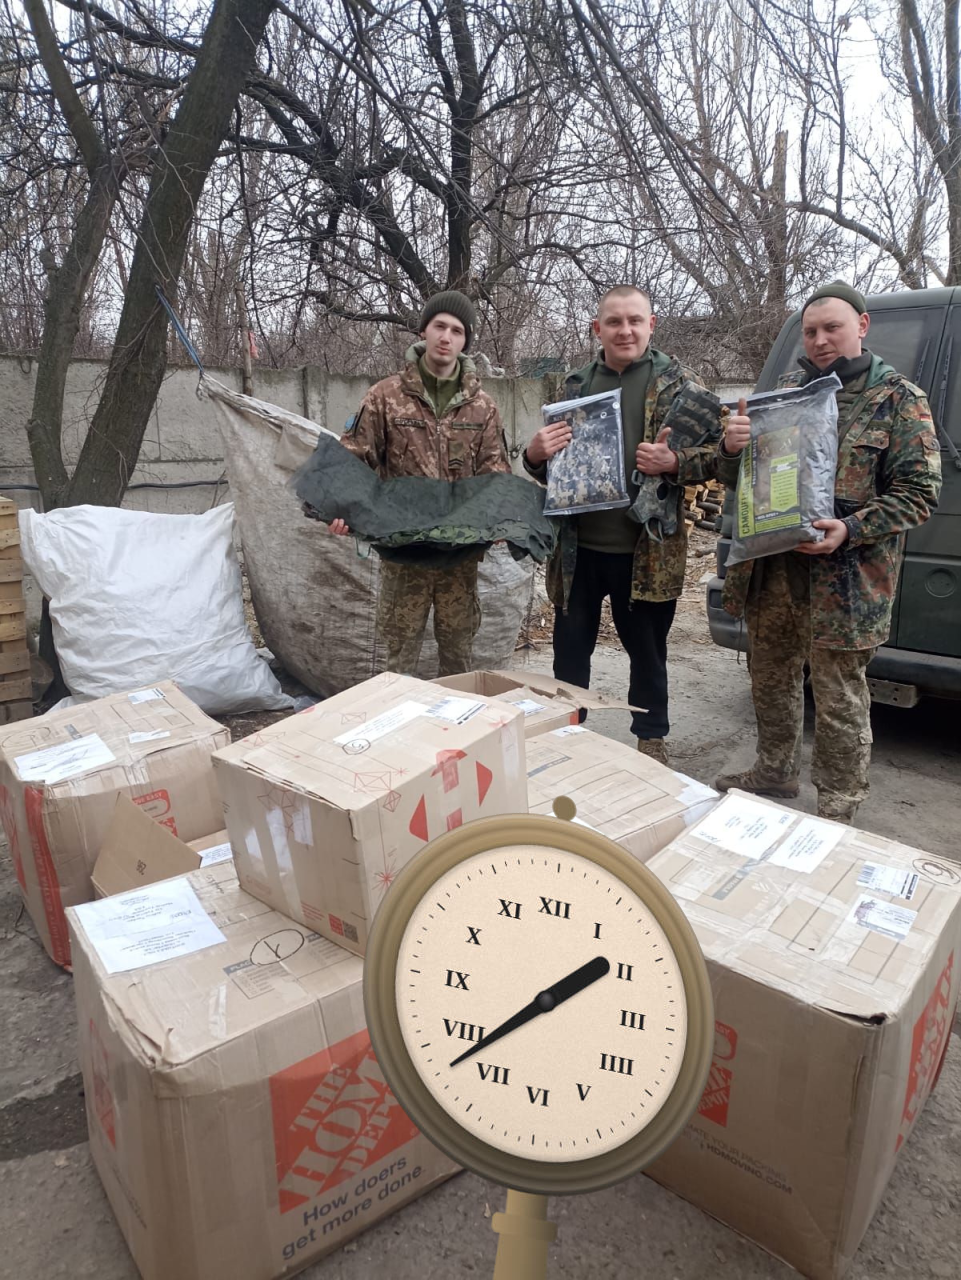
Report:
1:38
